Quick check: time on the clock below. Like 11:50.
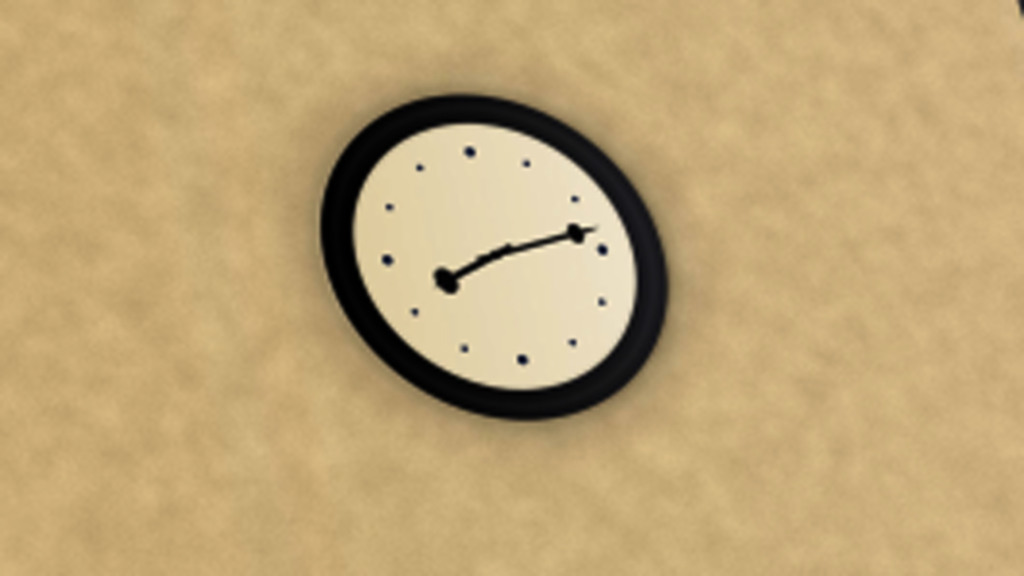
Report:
8:13
